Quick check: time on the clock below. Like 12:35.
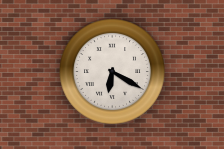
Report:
6:20
